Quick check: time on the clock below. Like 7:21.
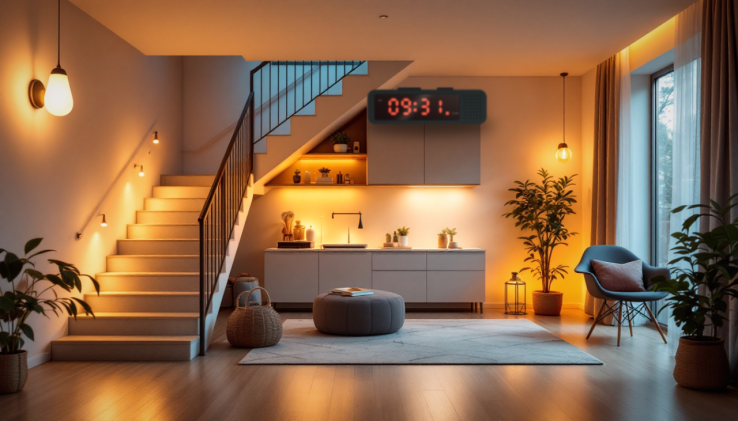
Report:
9:31
